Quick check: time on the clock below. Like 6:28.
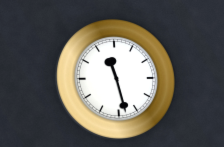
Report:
11:28
